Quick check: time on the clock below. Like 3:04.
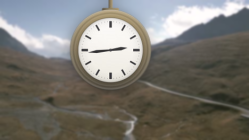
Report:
2:44
